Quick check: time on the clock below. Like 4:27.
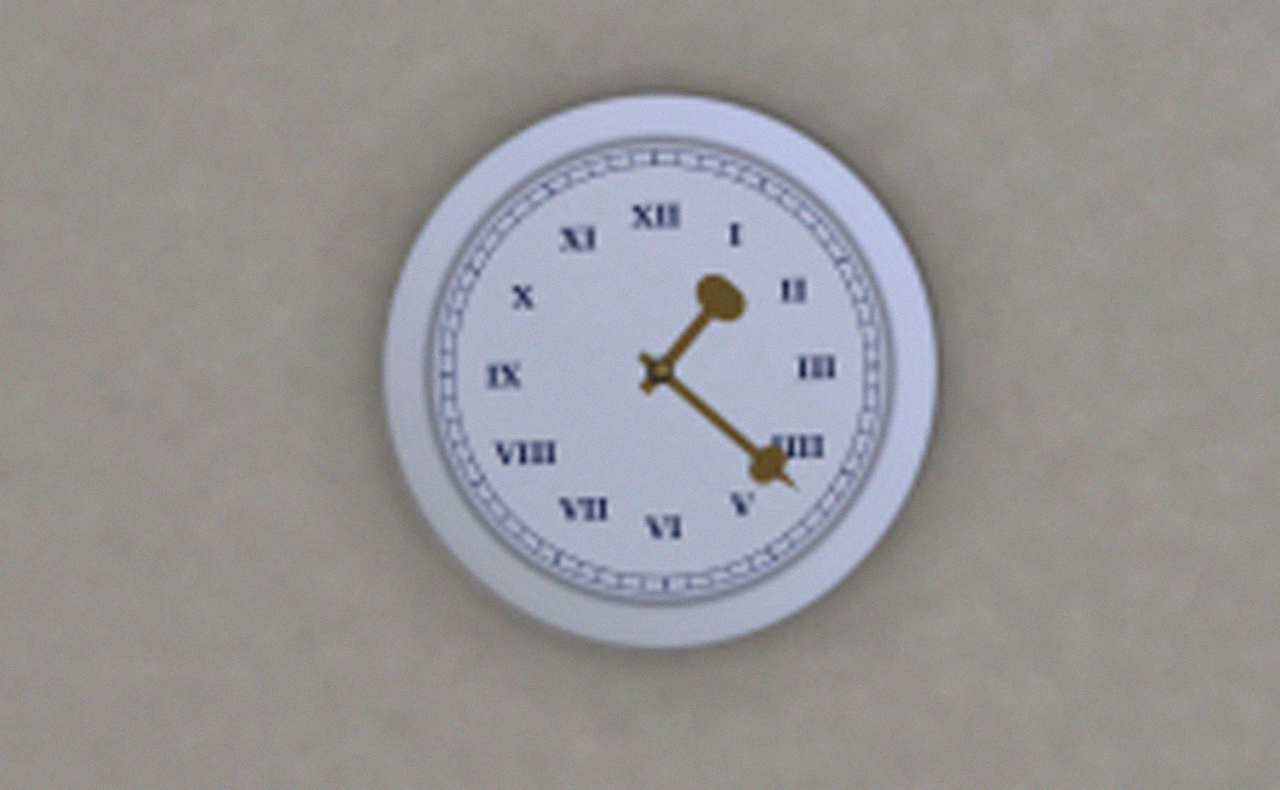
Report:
1:22
